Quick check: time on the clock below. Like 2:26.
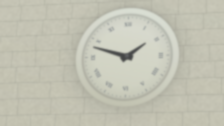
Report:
1:48
